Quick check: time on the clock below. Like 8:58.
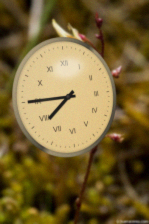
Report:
7:45
